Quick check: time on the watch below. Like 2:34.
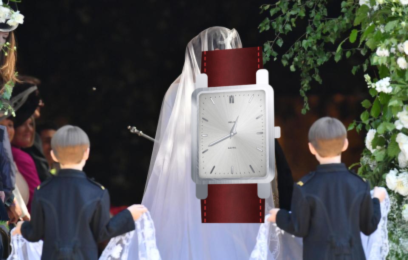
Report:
12:41
